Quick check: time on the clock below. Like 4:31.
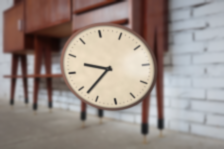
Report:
9:38
